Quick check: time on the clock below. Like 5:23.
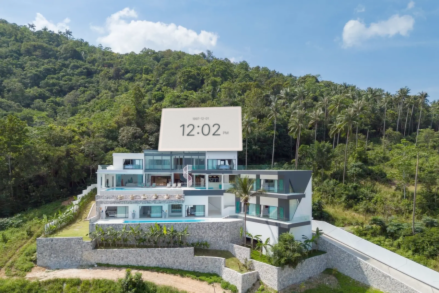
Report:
12:02
